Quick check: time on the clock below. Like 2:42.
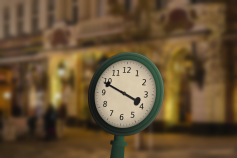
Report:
3:49
